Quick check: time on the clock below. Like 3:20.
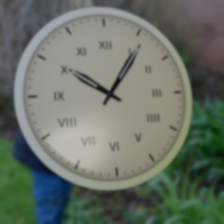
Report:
10:06
